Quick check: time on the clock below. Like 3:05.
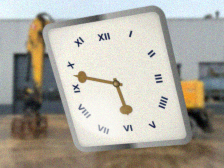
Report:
5:48
